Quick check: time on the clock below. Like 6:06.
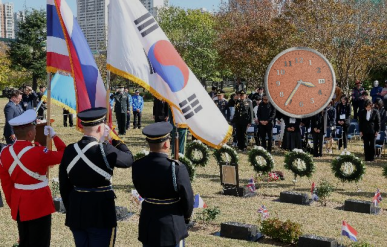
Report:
3:36
